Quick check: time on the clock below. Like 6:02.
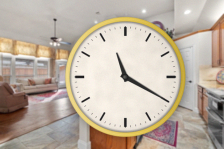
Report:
11:20
